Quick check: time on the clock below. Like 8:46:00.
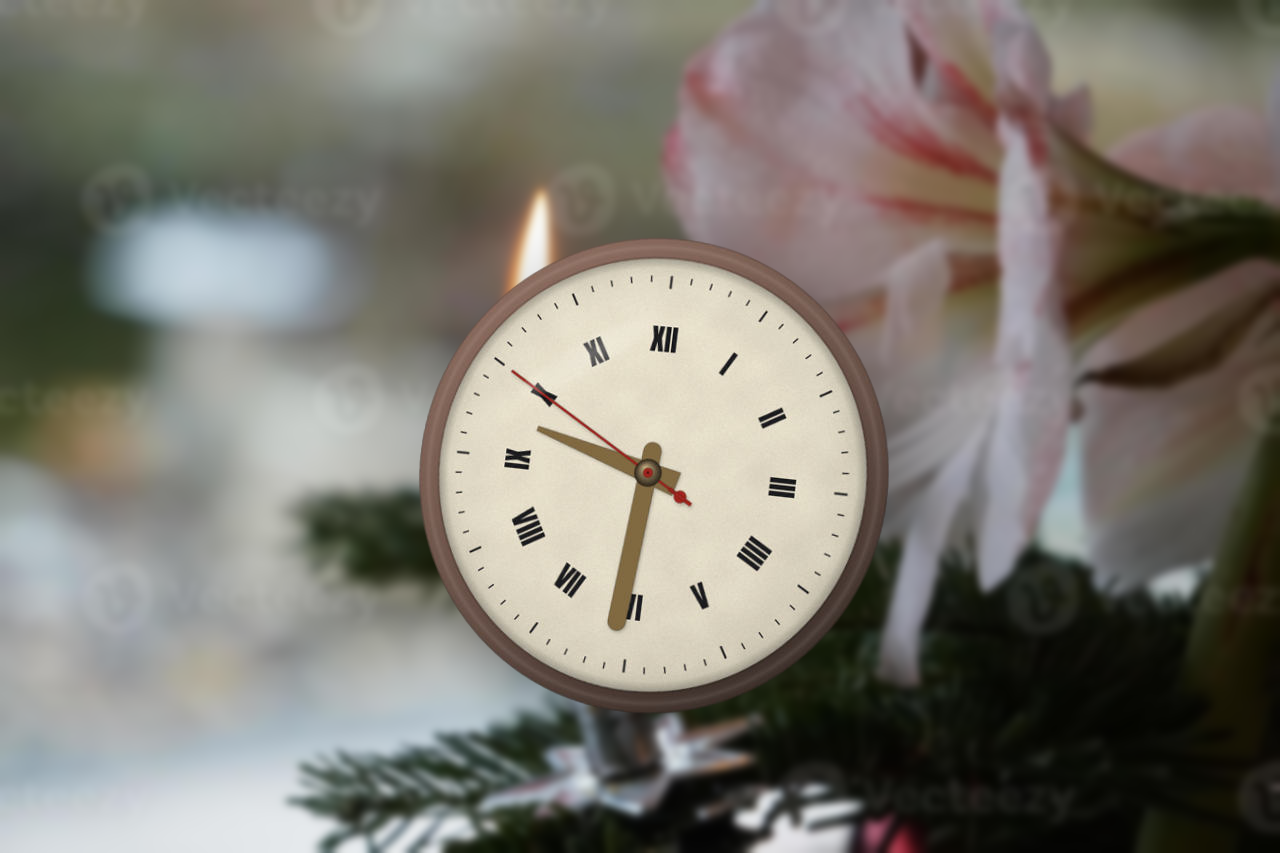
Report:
9:30:50
